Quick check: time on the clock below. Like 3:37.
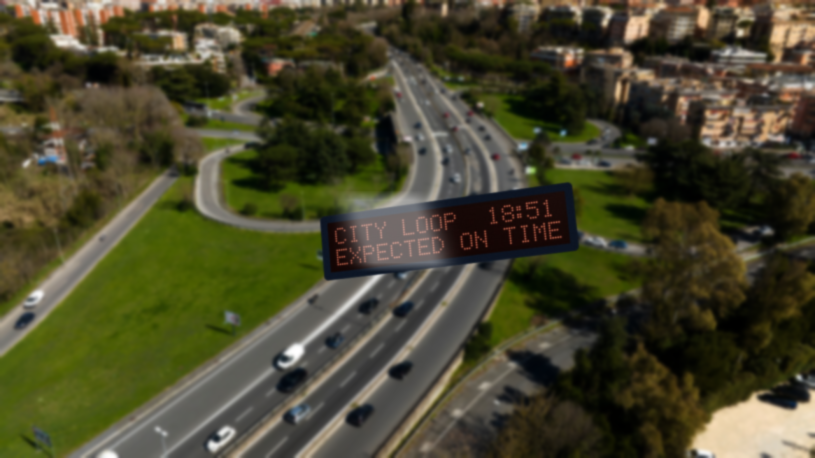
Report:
18:51
